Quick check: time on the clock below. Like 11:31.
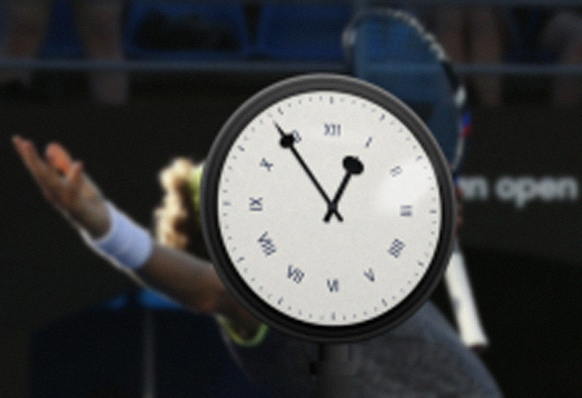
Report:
12:54
